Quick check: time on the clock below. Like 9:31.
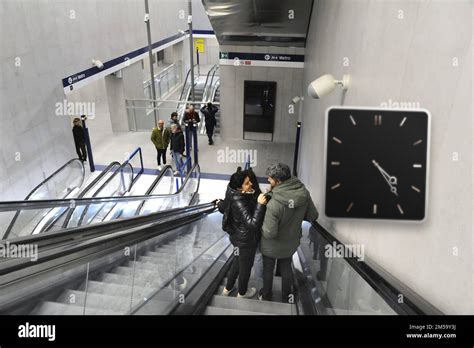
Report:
4:24
